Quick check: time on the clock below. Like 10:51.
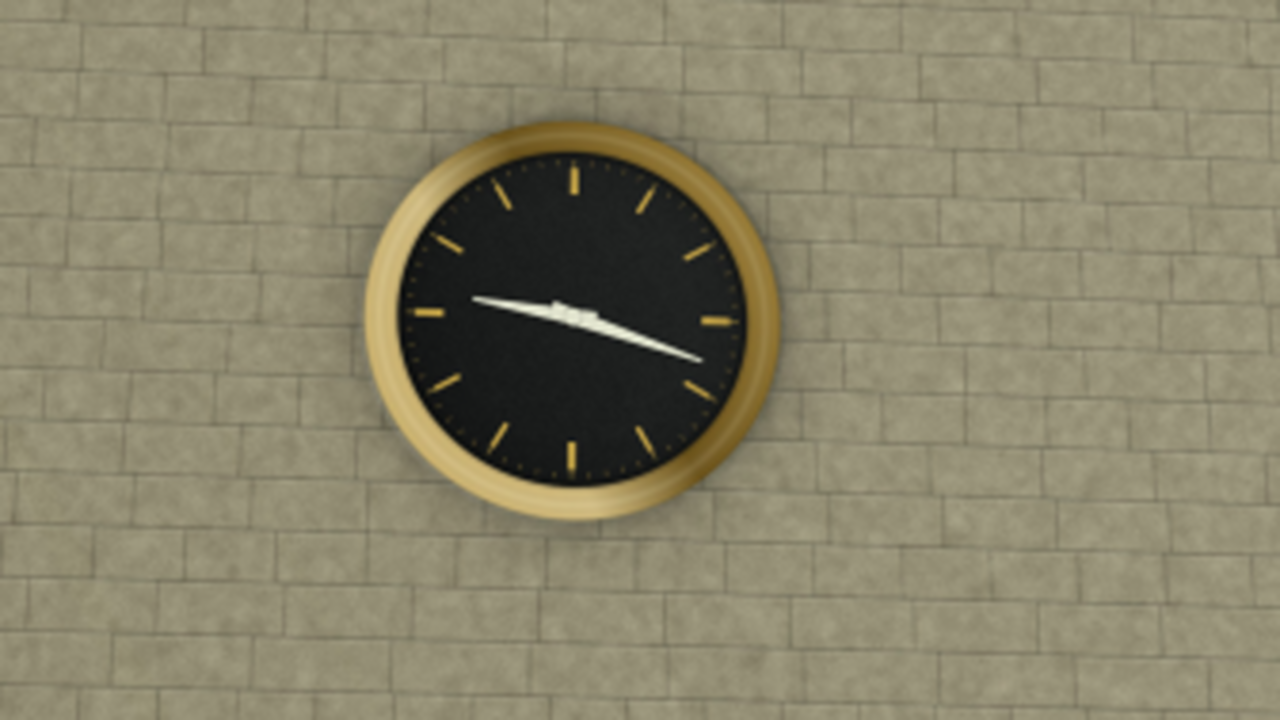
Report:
9:18
